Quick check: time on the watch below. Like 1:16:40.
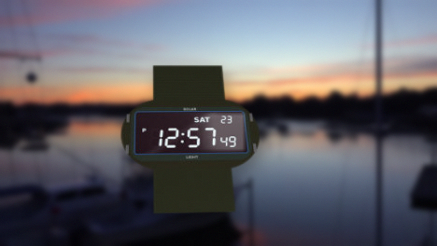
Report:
12:57:49
